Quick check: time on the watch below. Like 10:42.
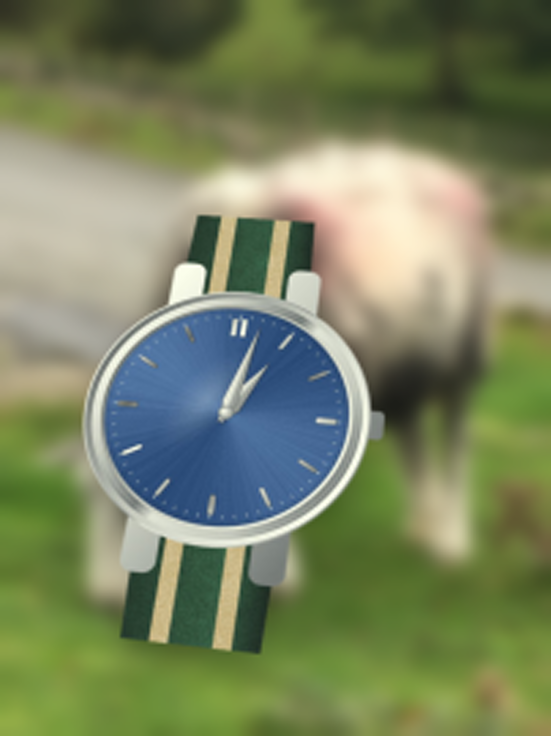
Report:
1:02
